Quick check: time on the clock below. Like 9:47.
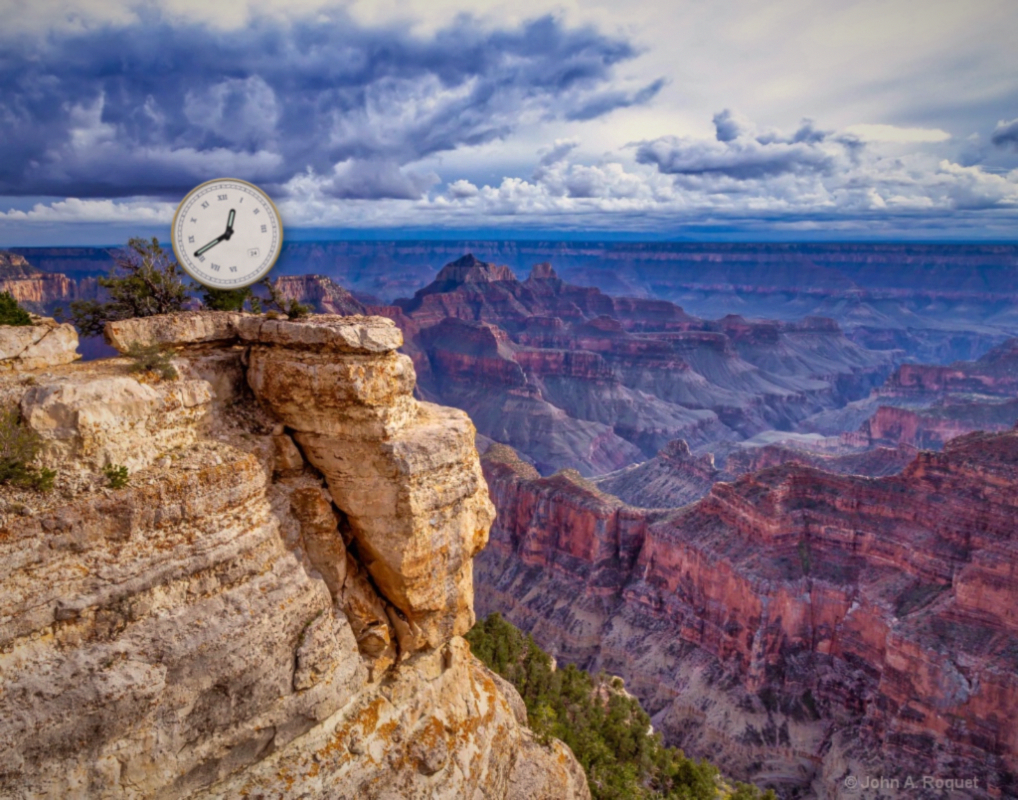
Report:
12:41
